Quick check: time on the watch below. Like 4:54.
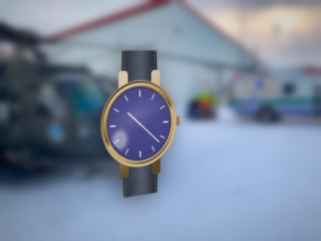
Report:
10:22
